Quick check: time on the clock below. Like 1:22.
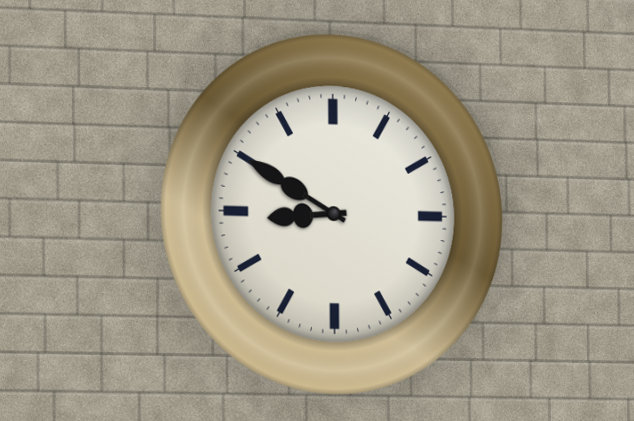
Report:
8:50
